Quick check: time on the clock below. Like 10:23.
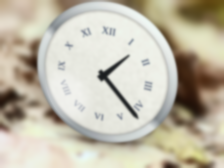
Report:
1:22
